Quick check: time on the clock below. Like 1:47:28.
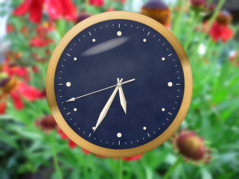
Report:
5:34:42
